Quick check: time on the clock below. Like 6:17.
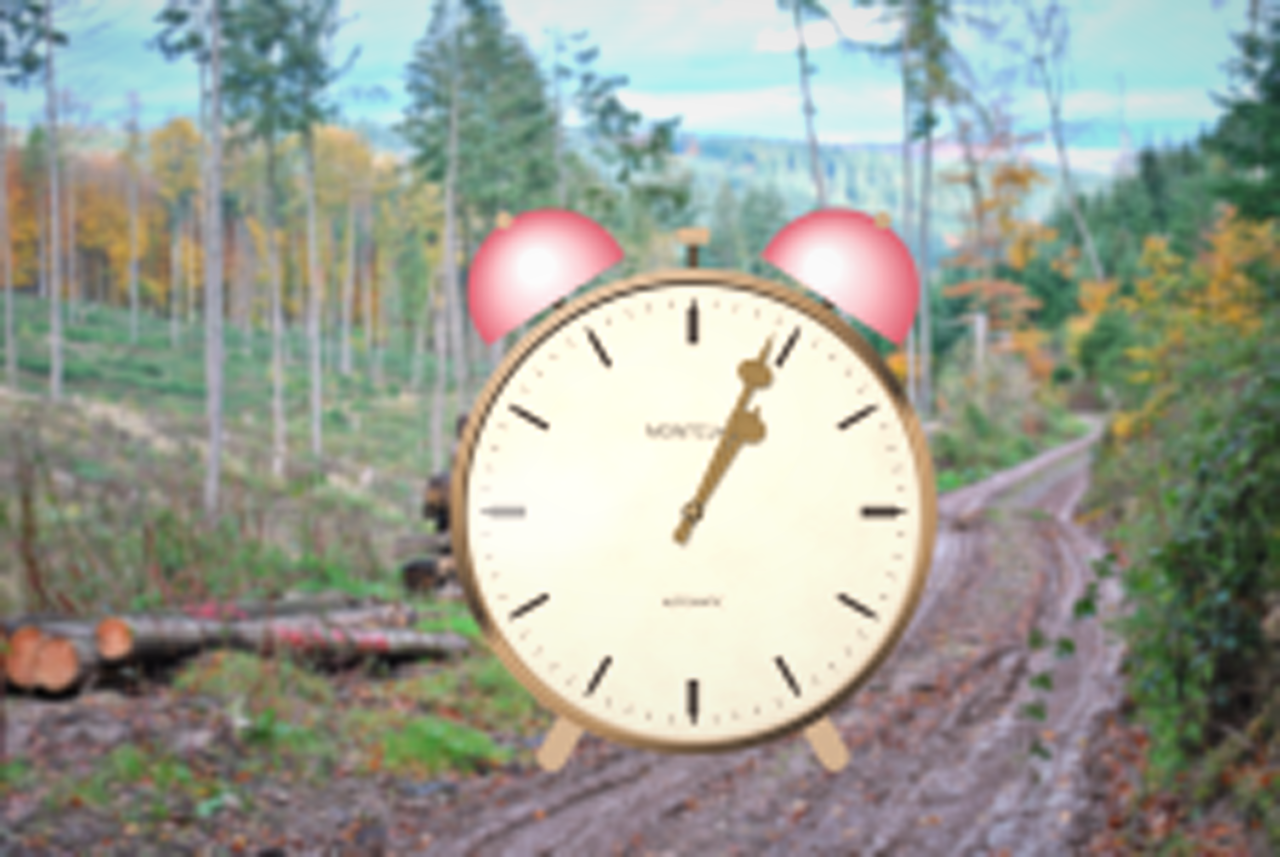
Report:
1:04
